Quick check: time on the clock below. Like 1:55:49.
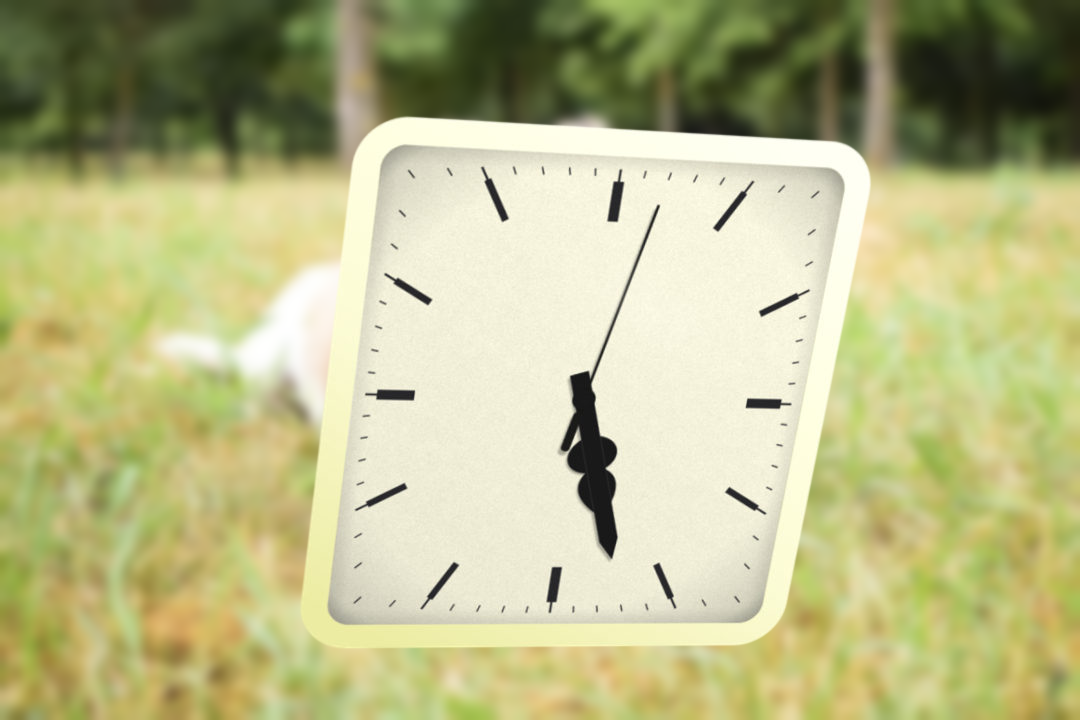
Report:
5:27:02
